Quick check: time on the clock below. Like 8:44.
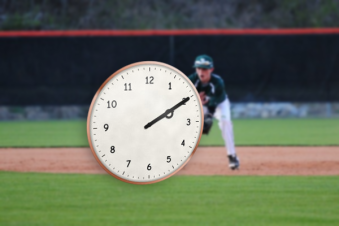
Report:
2:10
